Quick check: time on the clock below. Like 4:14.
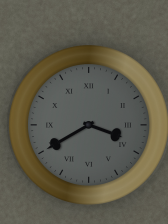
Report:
3:40
